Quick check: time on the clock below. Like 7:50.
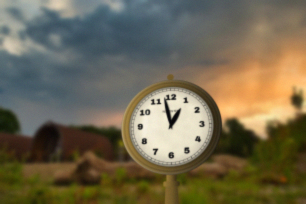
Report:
12:58
